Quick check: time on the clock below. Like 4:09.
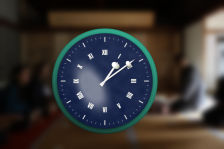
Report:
1:09
